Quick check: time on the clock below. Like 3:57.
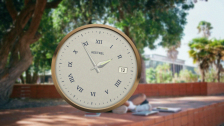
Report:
1:54
